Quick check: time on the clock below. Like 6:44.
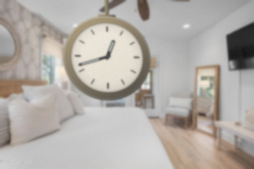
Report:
12:42
